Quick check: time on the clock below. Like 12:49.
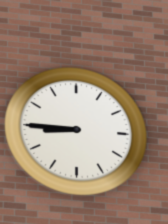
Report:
8:45
